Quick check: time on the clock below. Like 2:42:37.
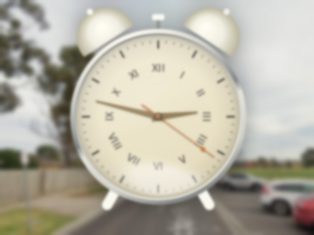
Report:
2:47:21
